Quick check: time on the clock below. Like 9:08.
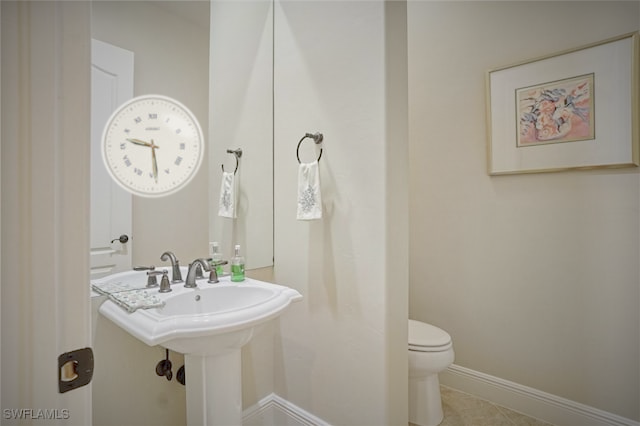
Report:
9:29
